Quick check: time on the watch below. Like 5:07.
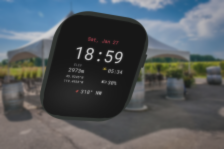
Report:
18:59
